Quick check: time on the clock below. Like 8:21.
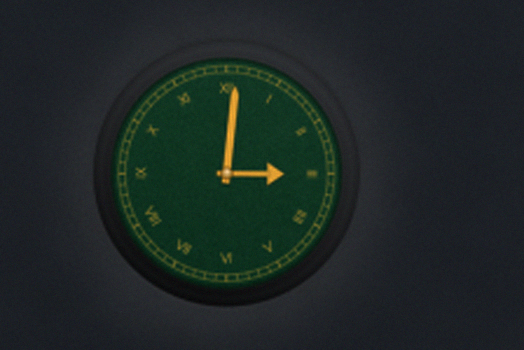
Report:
3:01
